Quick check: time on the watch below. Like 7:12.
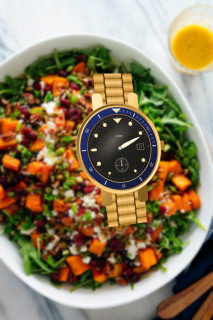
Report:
2:11
